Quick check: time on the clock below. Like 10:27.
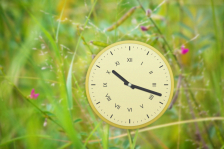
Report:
10:18
